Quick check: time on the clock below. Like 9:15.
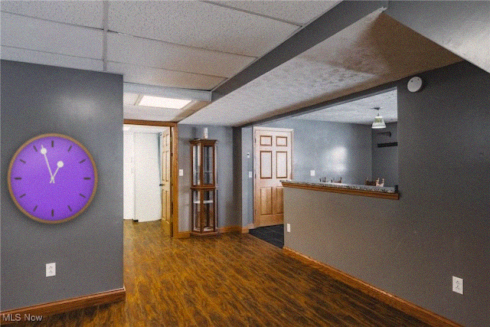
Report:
12:57
